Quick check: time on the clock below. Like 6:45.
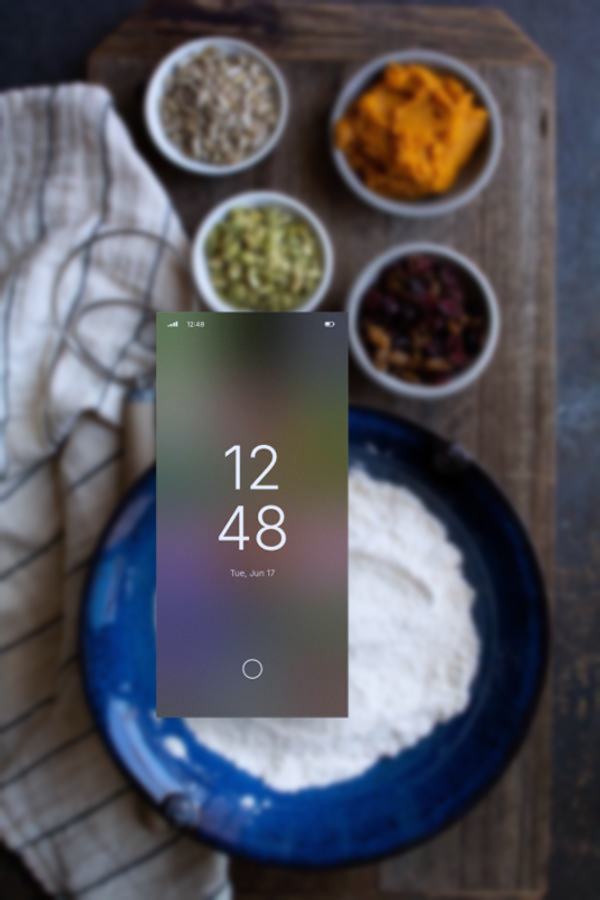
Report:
12:48
